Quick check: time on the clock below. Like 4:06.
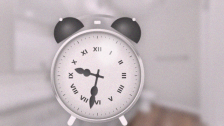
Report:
9:32
